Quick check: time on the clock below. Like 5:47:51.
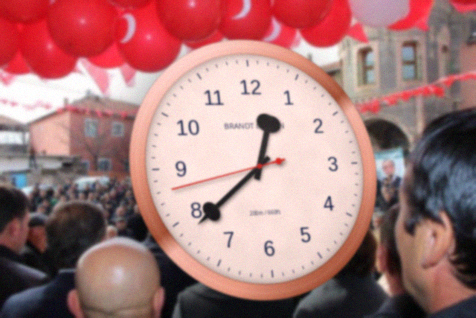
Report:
12:38:43
